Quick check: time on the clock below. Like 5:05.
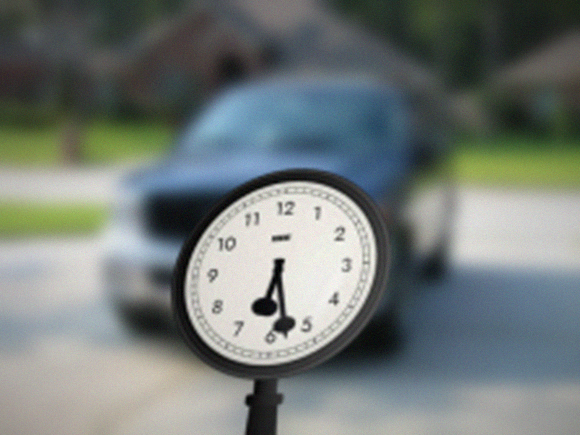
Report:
6:28
